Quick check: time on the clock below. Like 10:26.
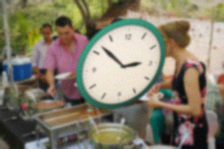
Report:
2:52
